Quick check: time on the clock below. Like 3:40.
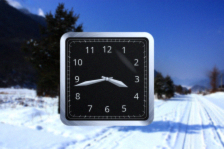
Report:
3:43
